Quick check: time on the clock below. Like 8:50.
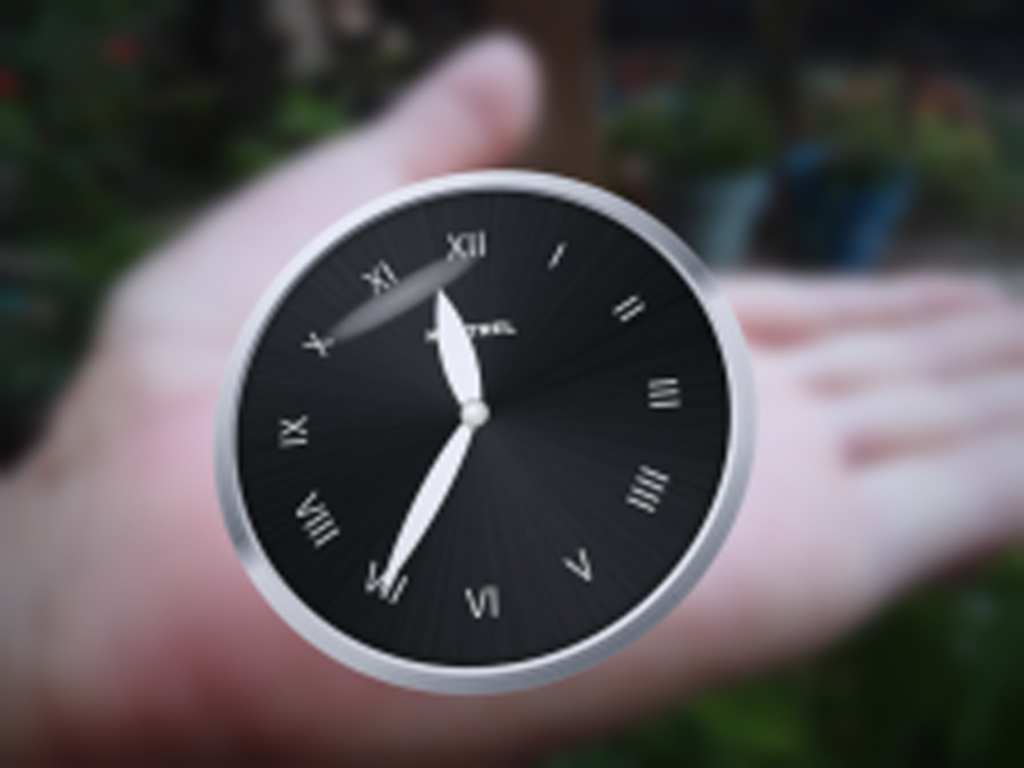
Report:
11:35
